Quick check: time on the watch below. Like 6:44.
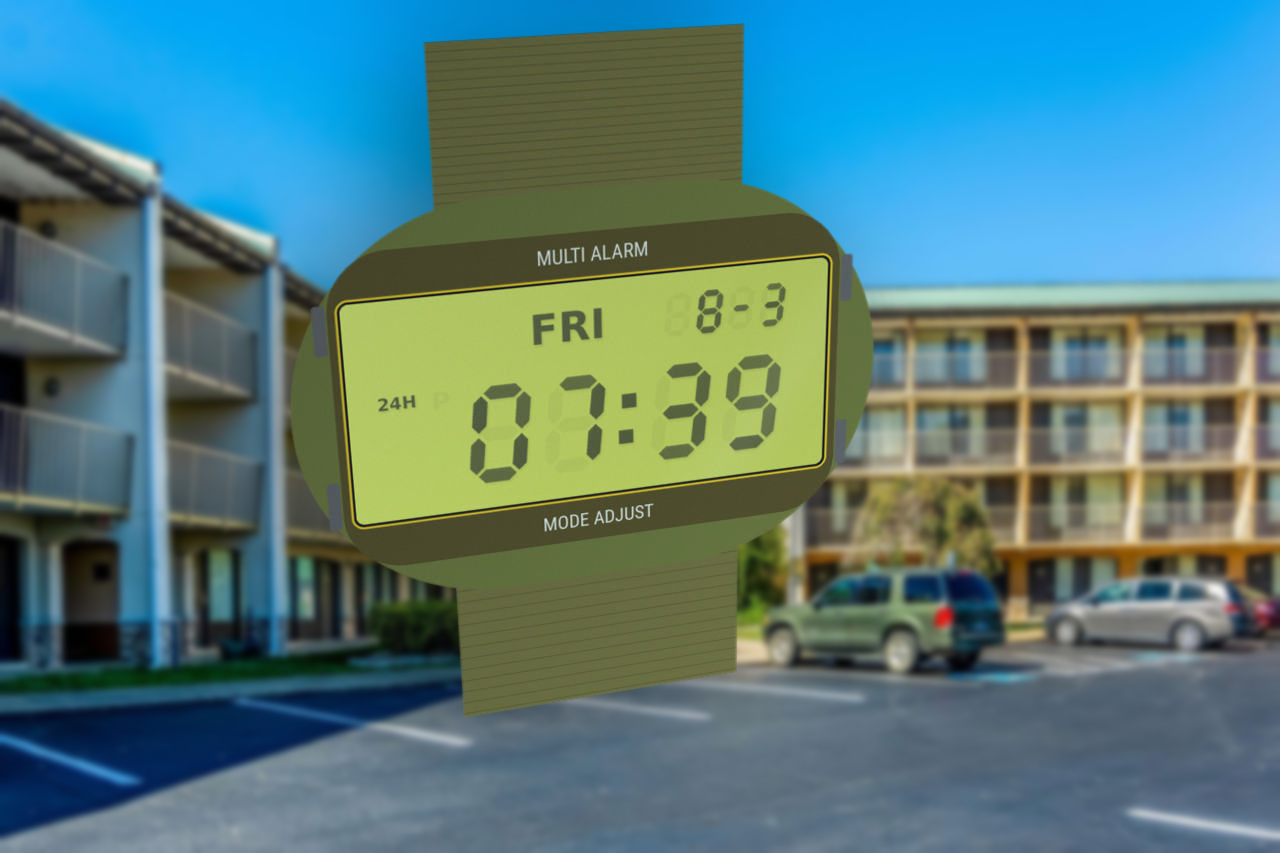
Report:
7:39
